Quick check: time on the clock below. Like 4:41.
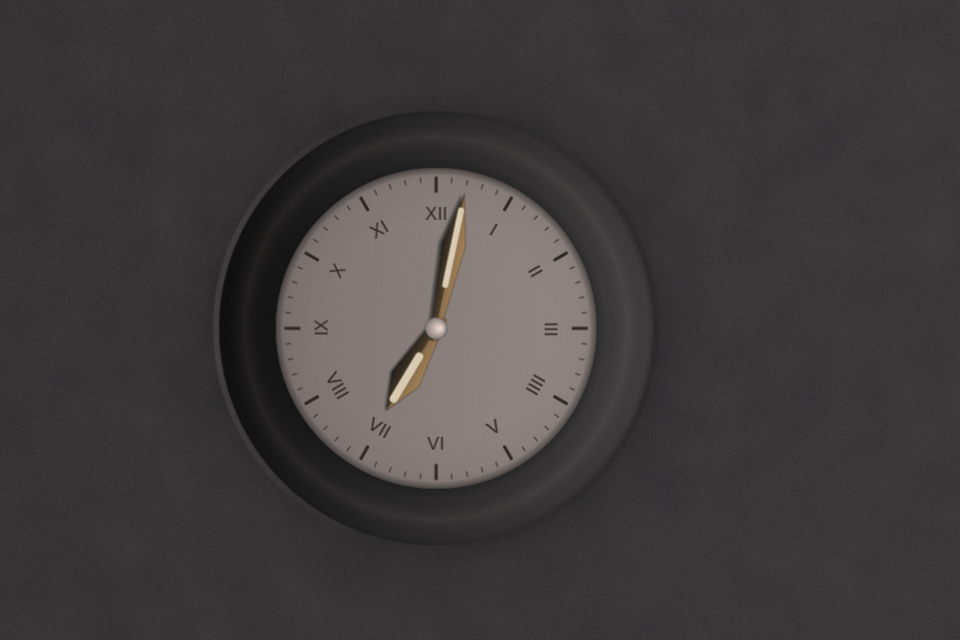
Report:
7:02
